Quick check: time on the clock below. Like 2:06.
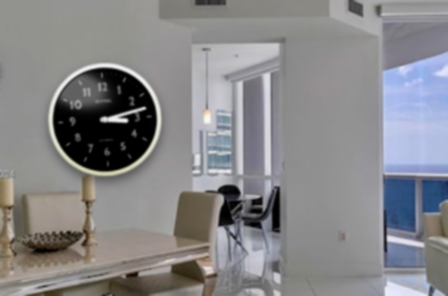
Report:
3:13
